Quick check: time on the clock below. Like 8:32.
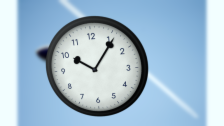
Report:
10:06
